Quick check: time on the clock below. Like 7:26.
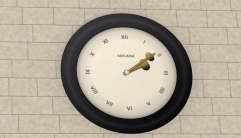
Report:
2:09
